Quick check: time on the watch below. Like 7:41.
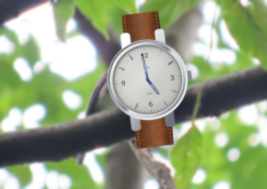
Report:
4:59
